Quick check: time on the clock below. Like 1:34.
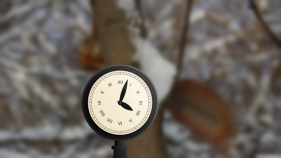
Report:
4:03
